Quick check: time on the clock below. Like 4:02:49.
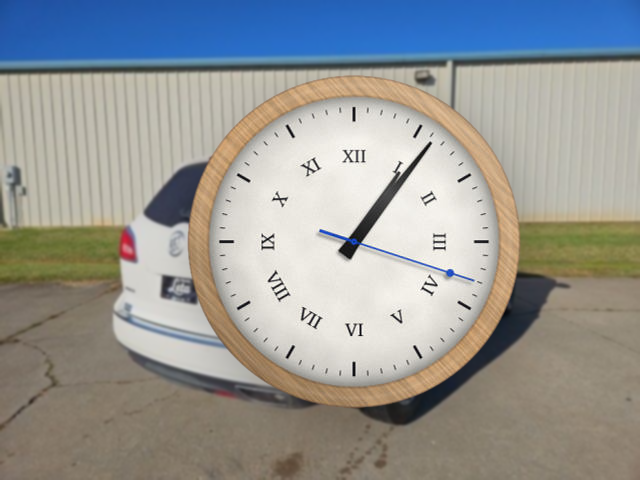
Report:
1:06:18
